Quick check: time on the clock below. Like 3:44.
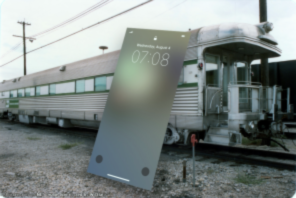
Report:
7:08
